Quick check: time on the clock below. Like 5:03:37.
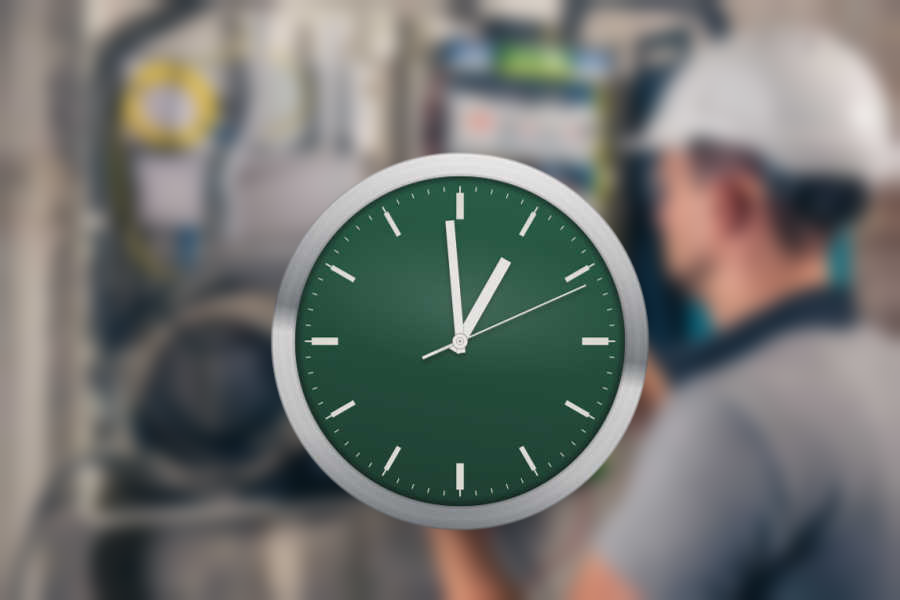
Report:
12:59:11
